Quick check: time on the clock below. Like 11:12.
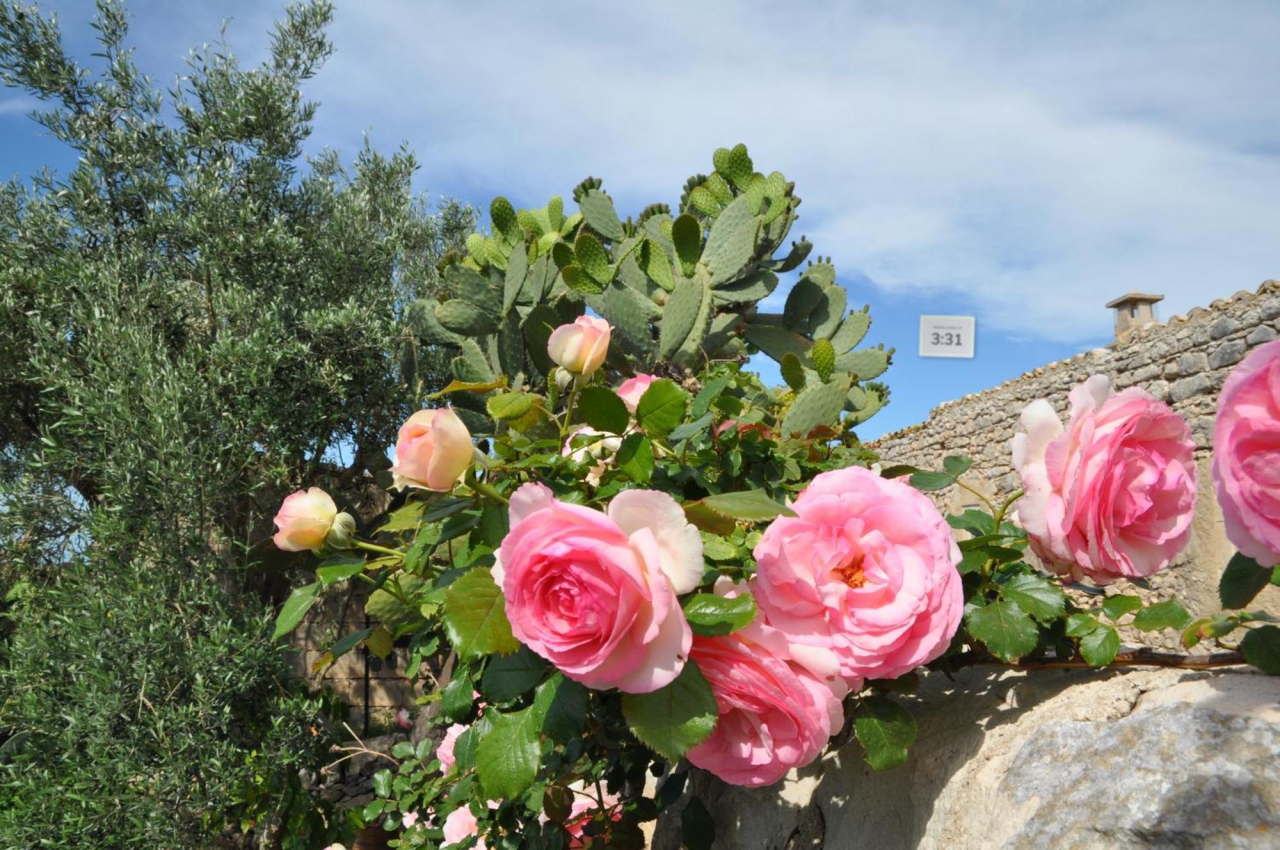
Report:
3:31
